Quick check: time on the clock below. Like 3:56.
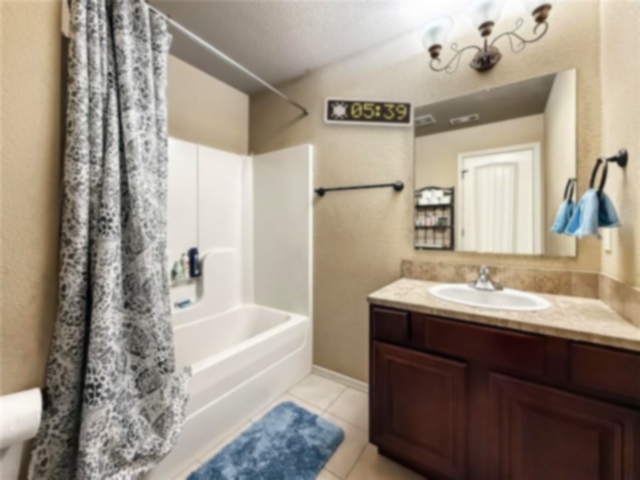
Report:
5:39
